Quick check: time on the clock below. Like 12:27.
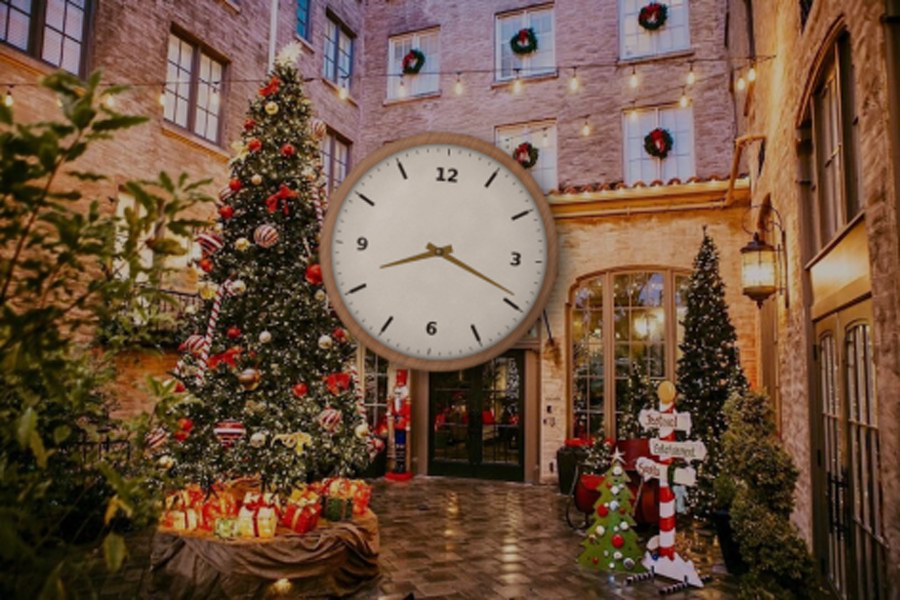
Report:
8:19
